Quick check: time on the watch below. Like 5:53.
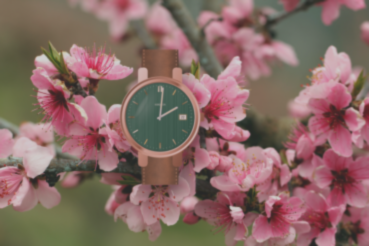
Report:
2:01
